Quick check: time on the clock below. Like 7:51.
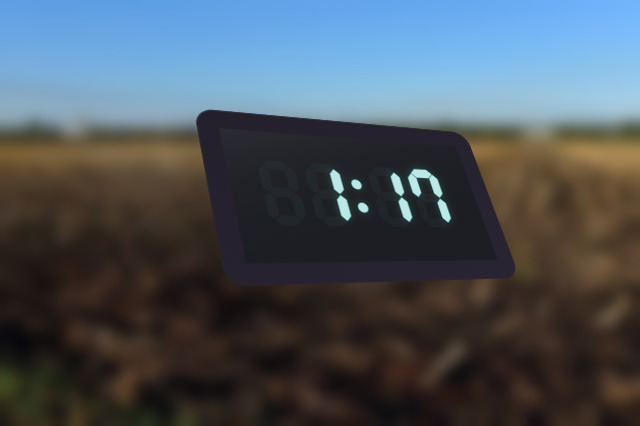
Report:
1:17
